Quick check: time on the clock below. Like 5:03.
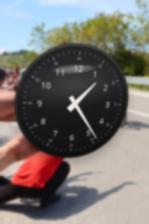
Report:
1:24
